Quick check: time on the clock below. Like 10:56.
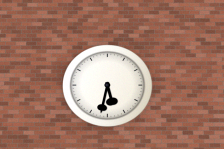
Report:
5:32
